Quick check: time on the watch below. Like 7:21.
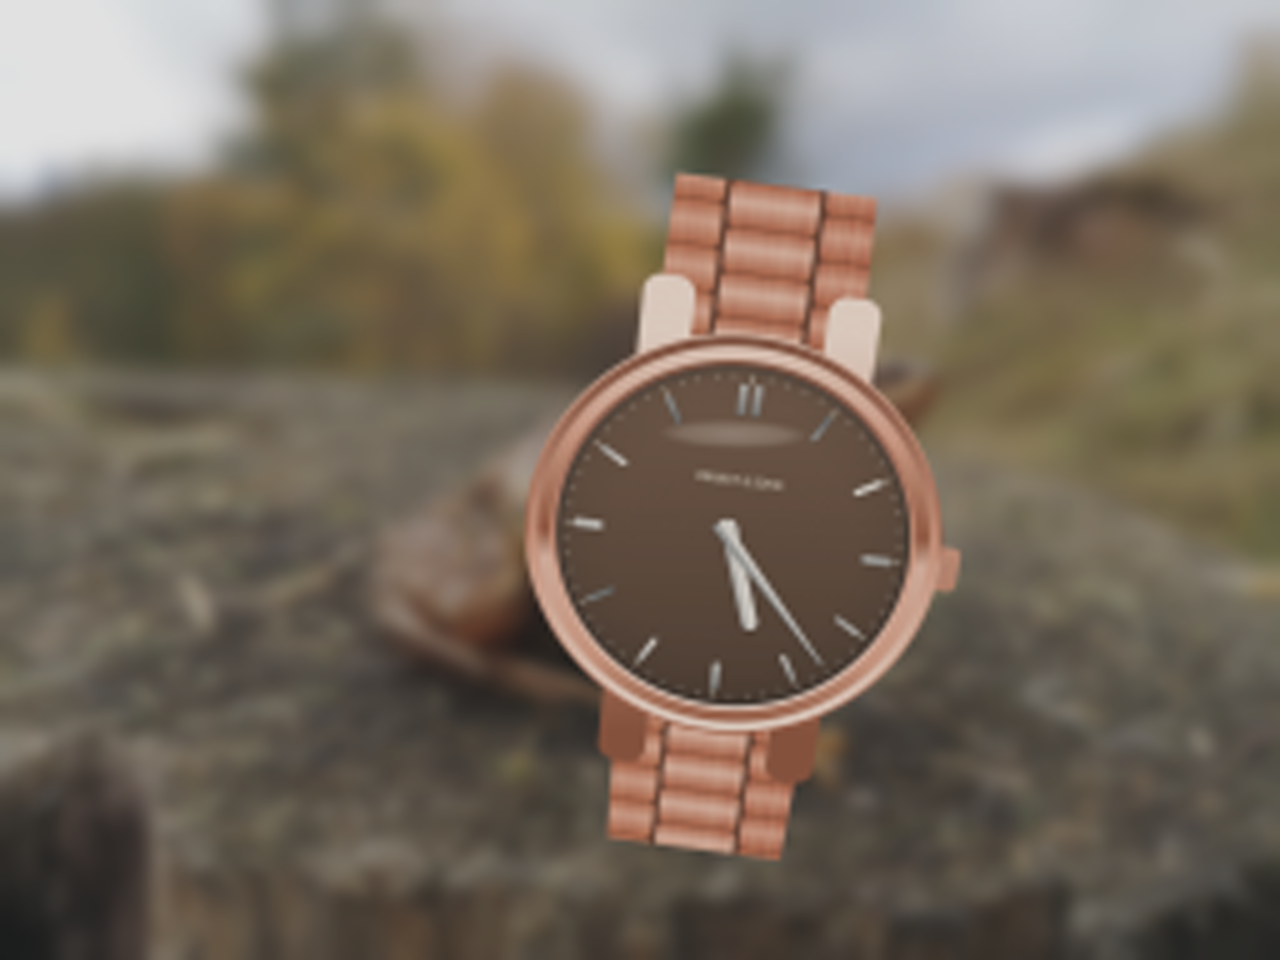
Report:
5:23
